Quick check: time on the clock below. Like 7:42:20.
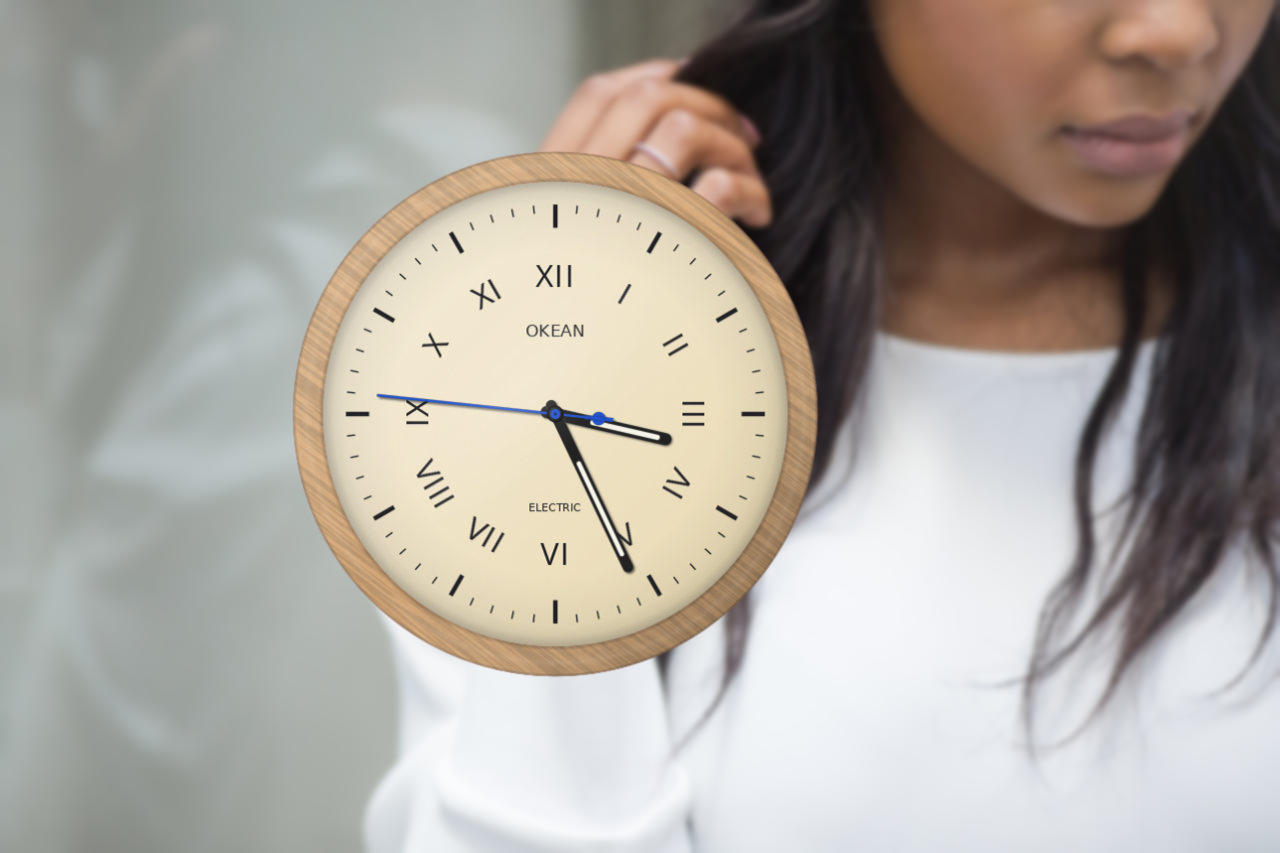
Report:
3:25:46
